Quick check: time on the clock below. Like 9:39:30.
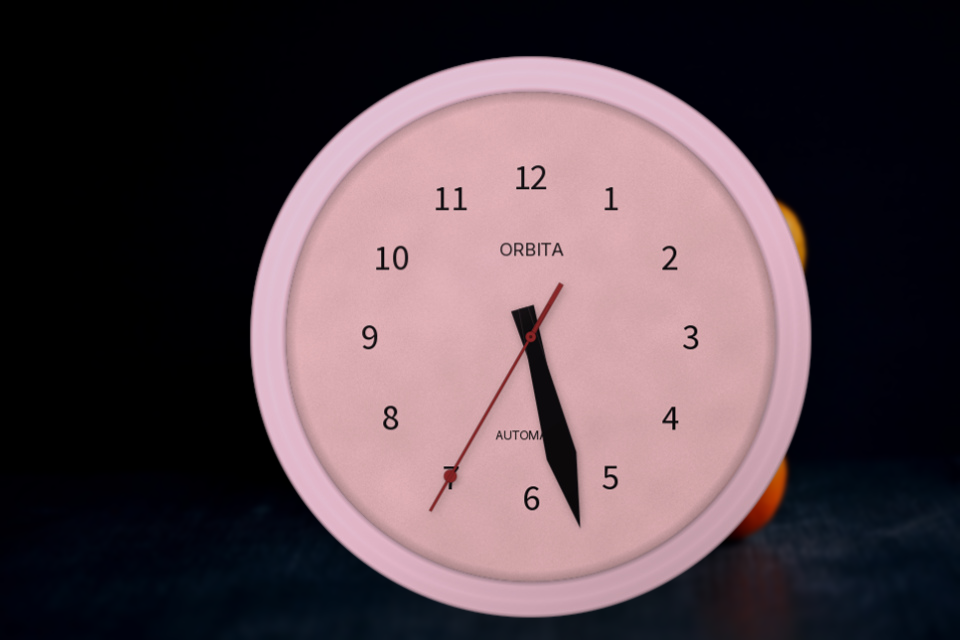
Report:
5:27:35
